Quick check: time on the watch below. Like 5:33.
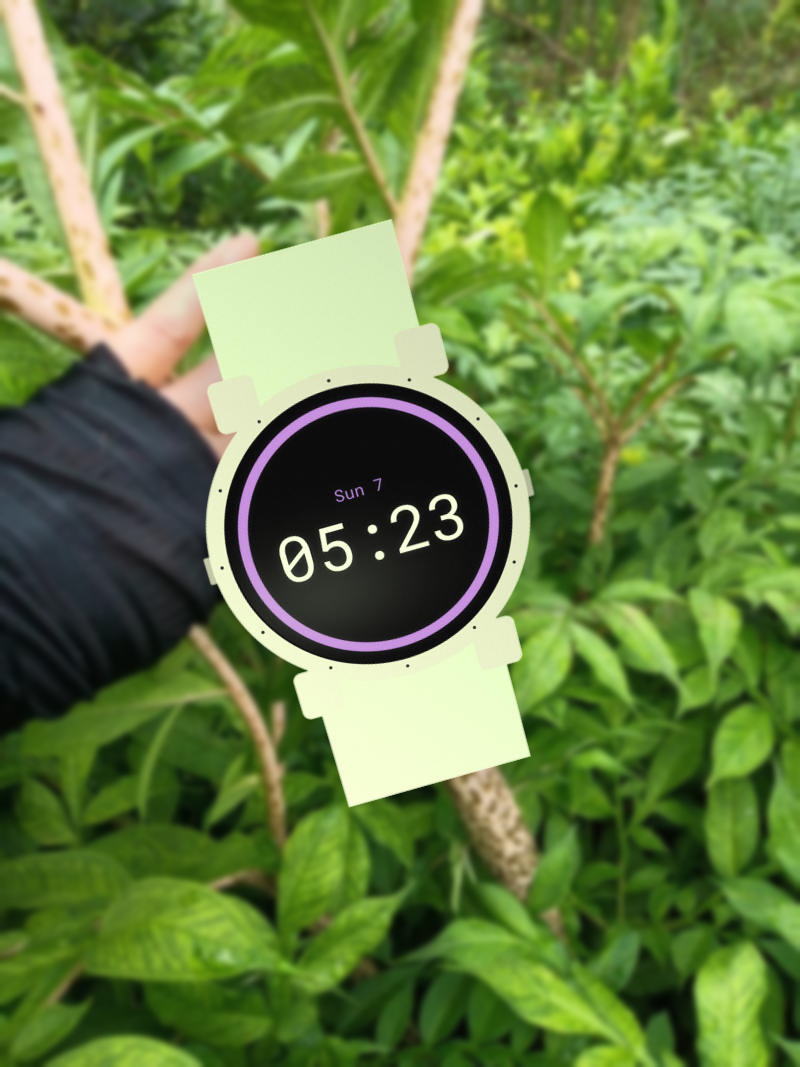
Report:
5:23
